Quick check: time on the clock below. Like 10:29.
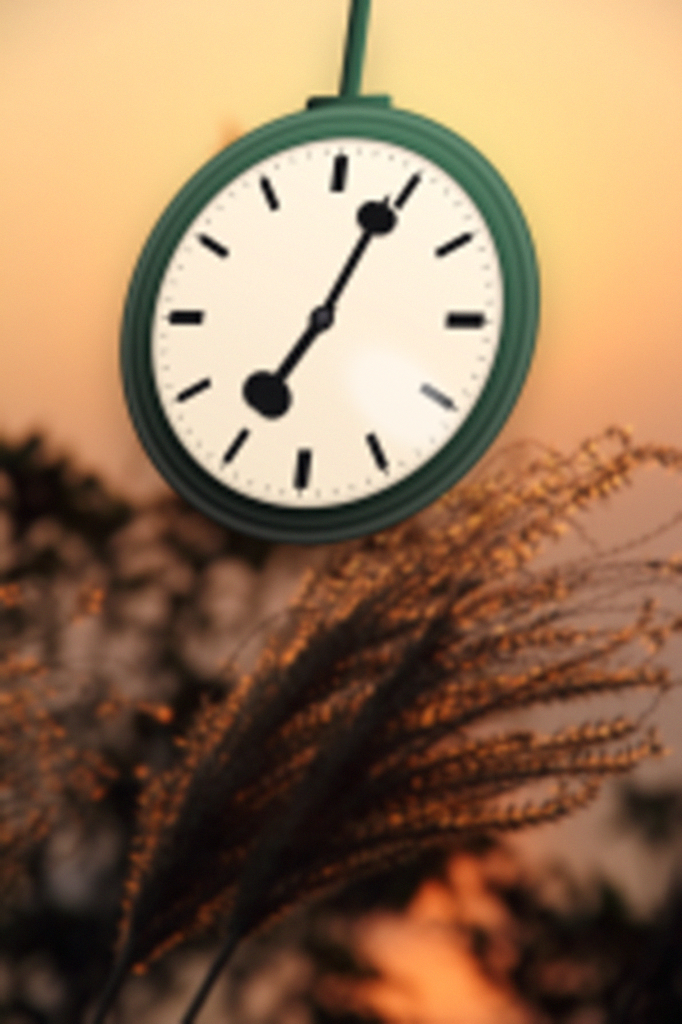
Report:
7:04
